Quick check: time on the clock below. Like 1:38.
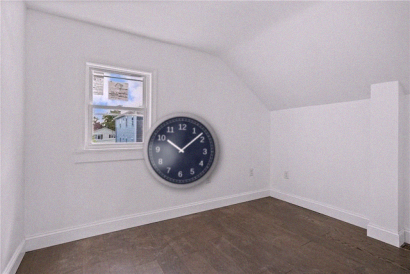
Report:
10:08
